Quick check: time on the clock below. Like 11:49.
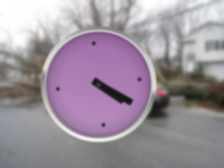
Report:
4:21
